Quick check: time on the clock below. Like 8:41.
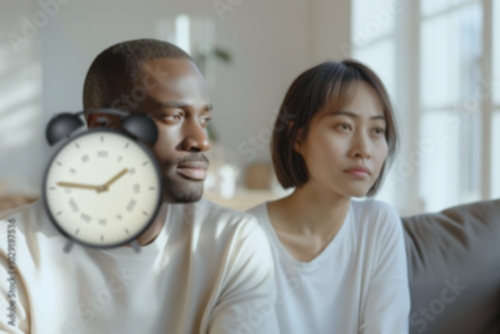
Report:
1:46
